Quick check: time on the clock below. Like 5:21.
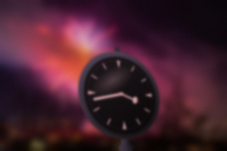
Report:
3:43
